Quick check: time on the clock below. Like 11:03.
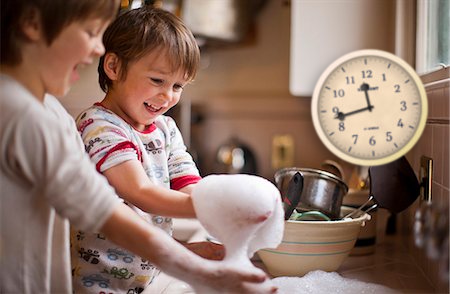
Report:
11:43
